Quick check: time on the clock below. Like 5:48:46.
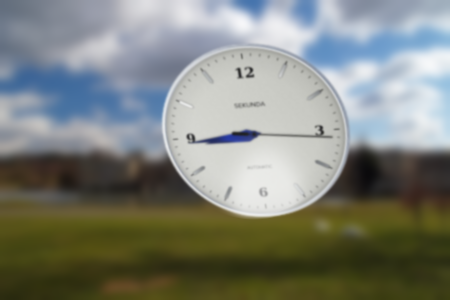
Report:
8:44:16
